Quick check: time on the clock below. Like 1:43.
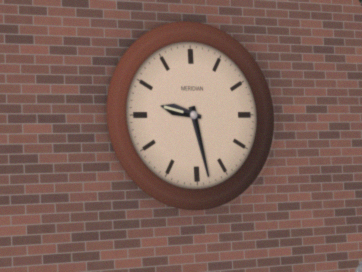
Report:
9:28
